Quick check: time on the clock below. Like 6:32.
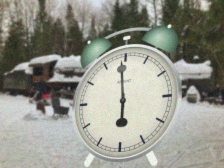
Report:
5:59
